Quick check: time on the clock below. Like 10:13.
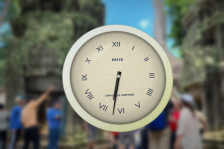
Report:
6:32
